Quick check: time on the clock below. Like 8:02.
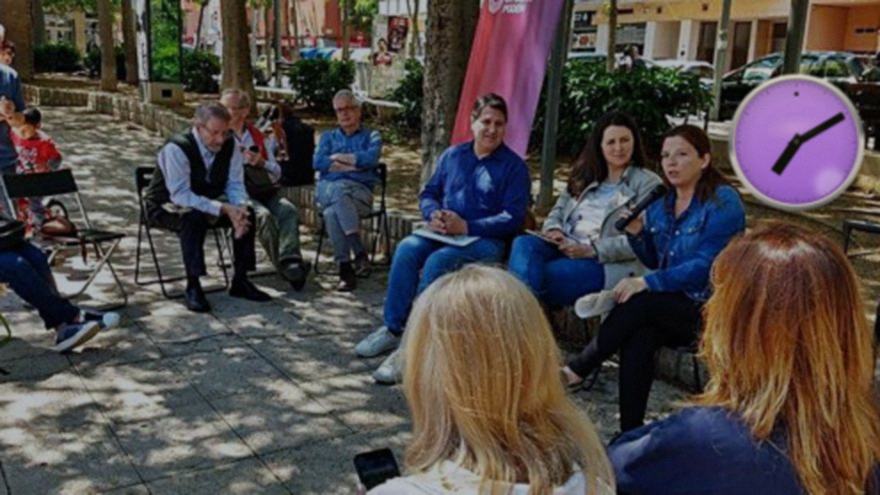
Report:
7:10
